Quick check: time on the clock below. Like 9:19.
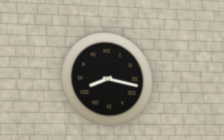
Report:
8:17
